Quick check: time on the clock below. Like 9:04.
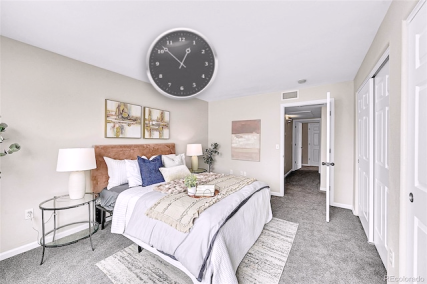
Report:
12:52
